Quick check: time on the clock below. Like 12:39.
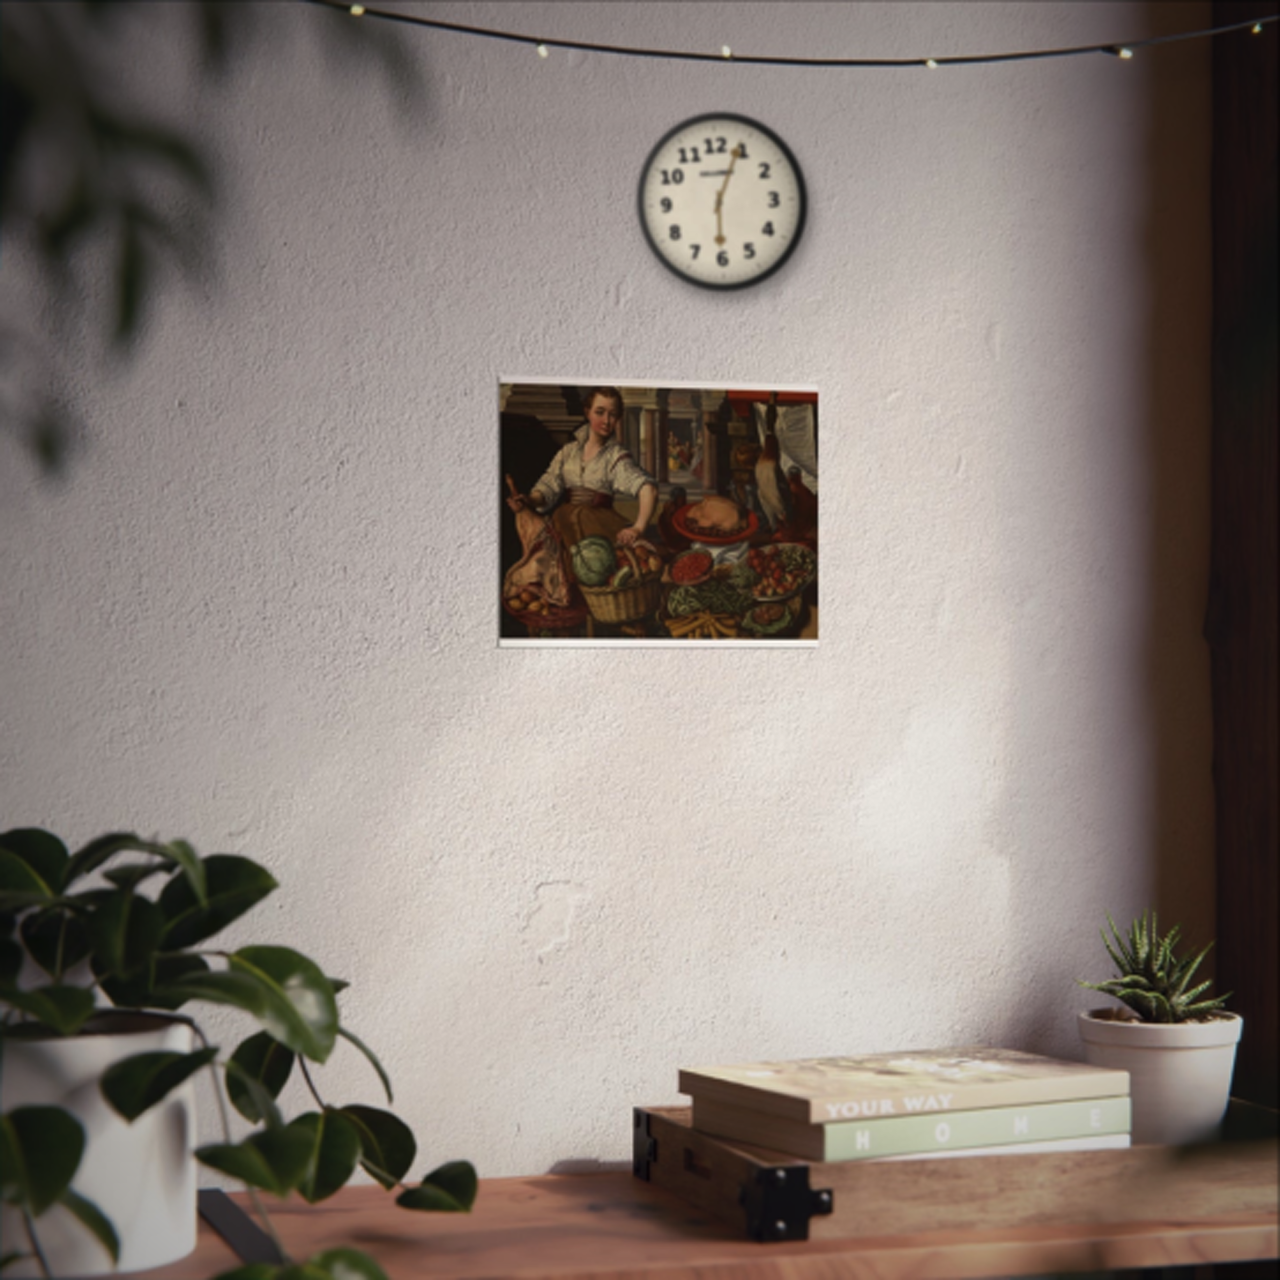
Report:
6:04
